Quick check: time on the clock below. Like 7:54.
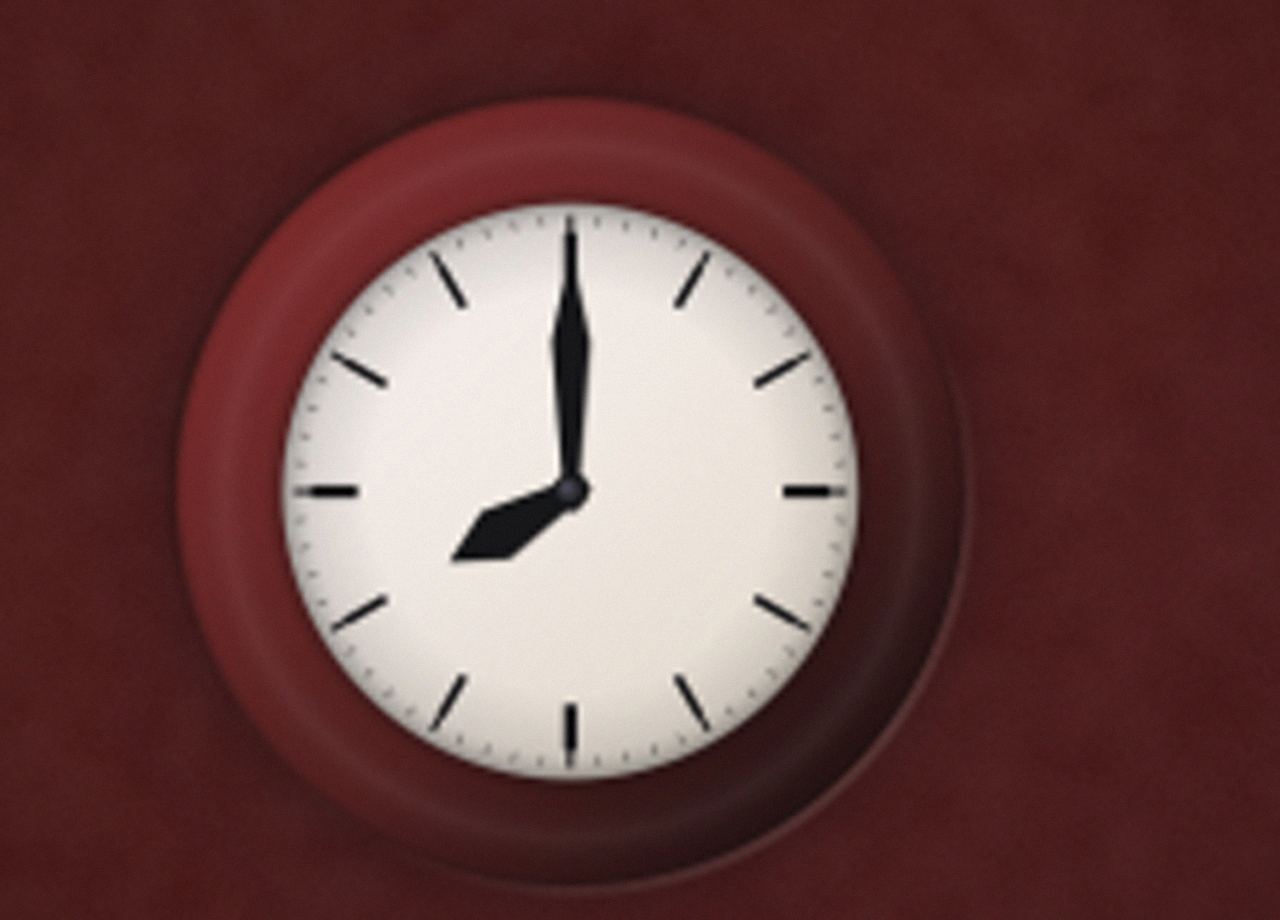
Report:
8:00
